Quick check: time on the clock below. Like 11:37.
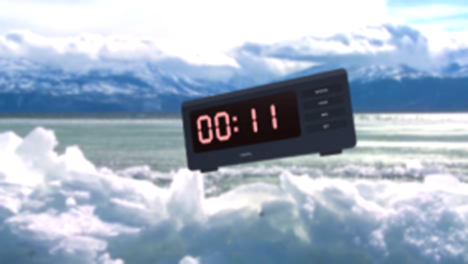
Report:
0:11
